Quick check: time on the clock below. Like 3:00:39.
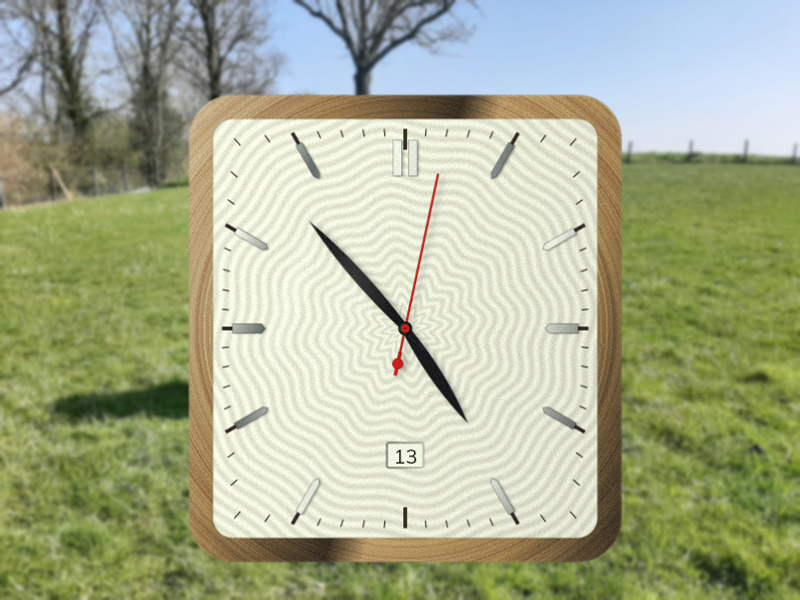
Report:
4:53:02
